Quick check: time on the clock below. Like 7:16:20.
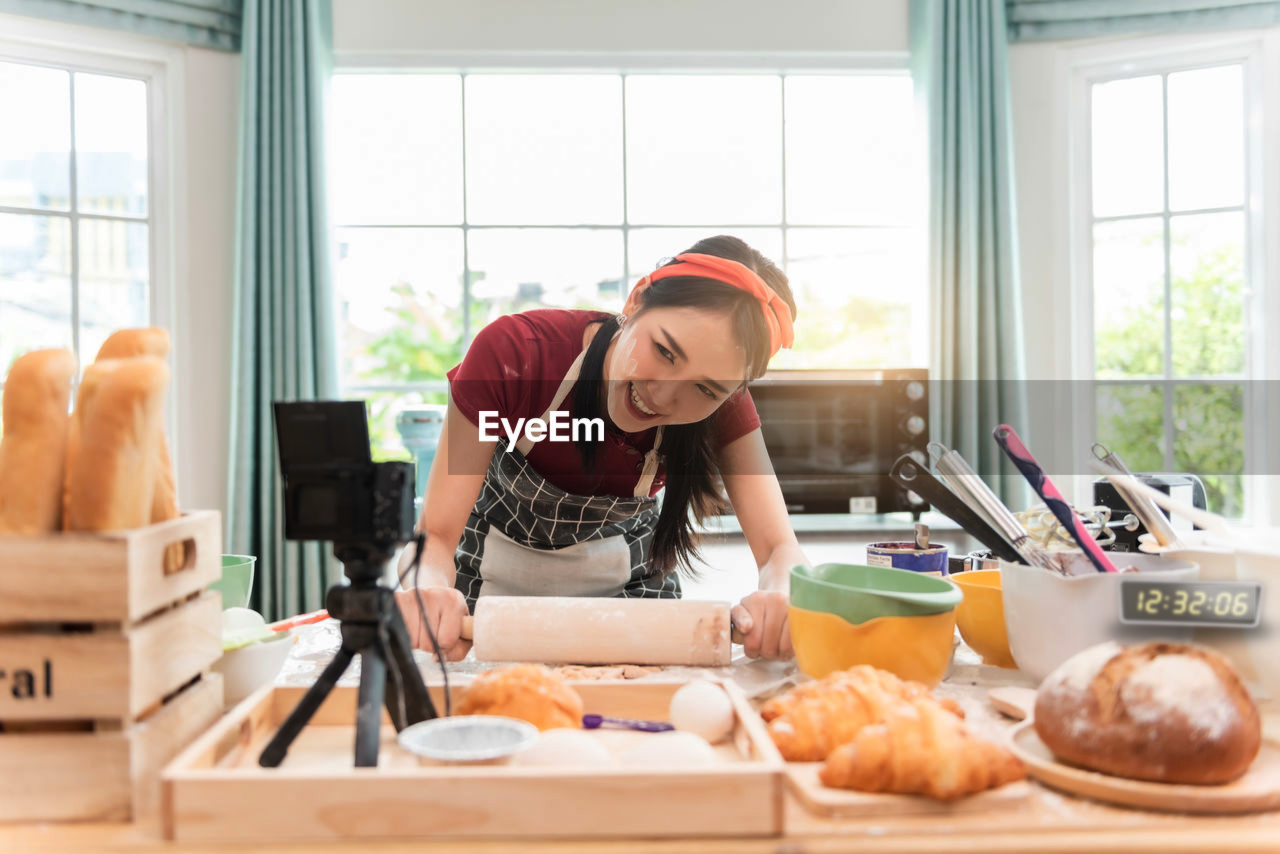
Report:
12:32:06
